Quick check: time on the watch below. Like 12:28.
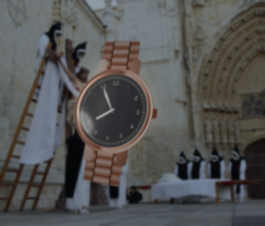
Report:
7:55
